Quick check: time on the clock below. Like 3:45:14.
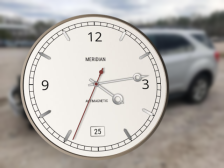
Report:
4:13:34
